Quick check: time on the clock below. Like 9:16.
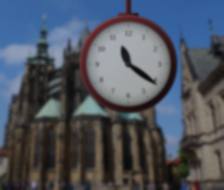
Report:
11:21
